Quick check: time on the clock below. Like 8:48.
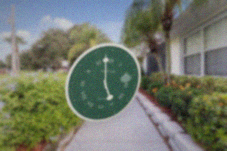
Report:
4:58
